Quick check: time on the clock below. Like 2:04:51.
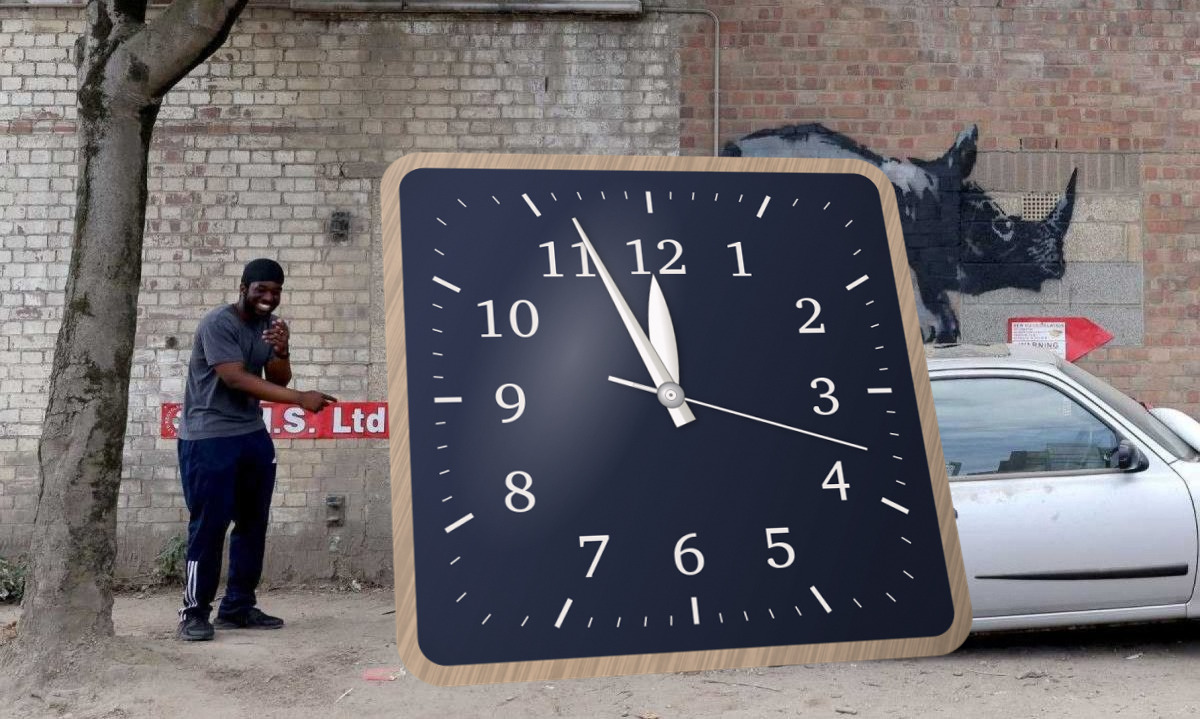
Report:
11:56:18
